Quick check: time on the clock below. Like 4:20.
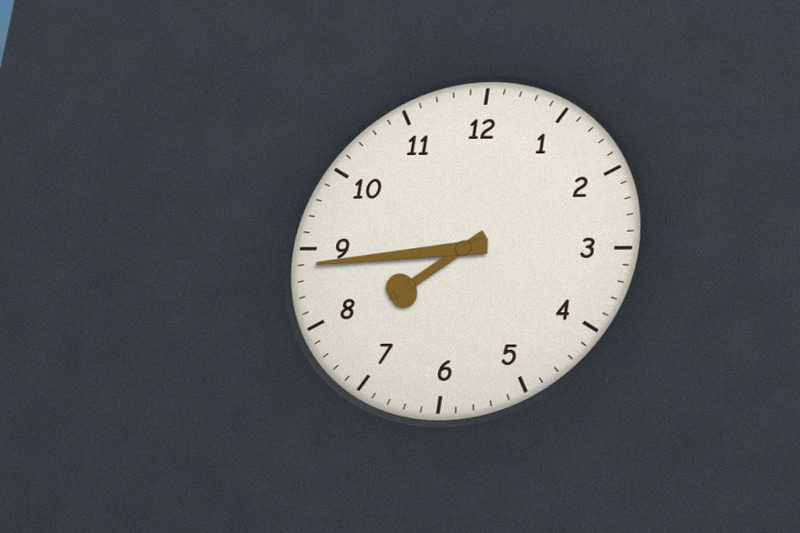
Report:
7:44
